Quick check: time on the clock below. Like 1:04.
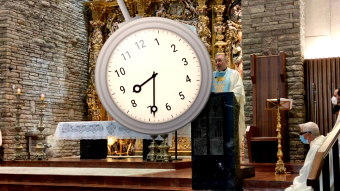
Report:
8:34
